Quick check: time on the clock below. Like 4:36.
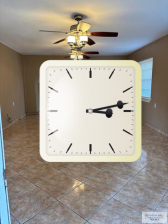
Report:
3:13
